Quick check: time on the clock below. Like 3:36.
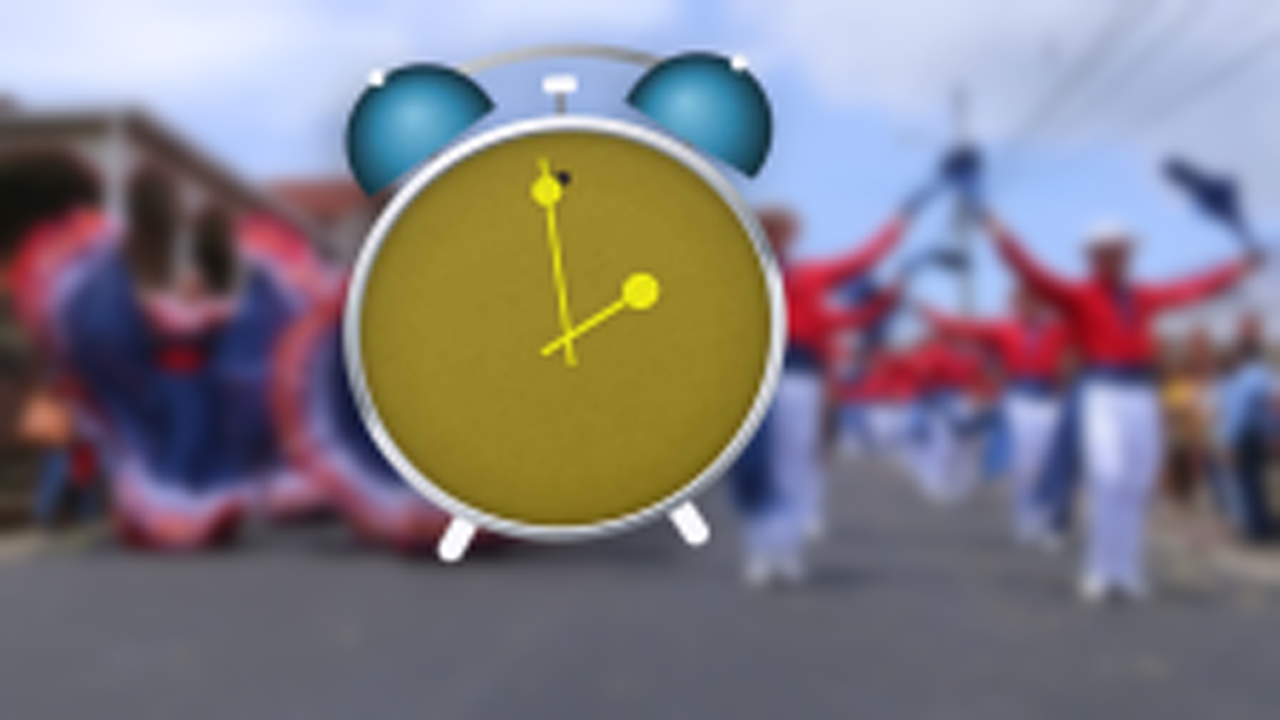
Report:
1:59
